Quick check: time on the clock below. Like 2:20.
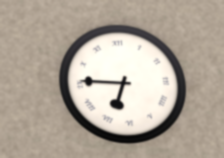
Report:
6:46
